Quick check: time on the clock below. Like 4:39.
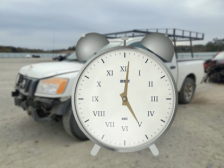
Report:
5:01
